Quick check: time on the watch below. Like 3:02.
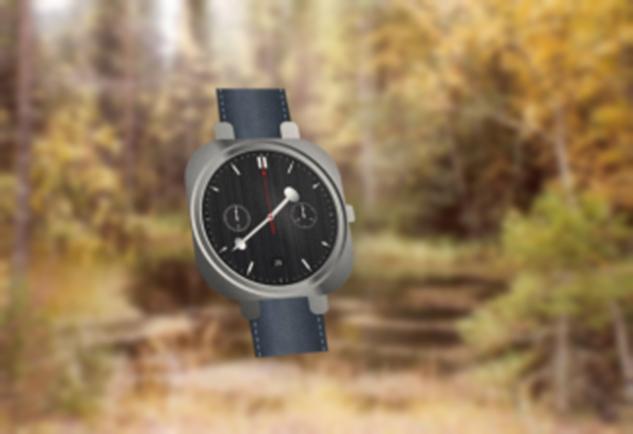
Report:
1:39
